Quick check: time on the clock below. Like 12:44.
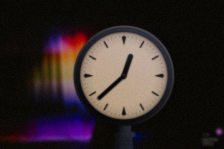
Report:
12:38
